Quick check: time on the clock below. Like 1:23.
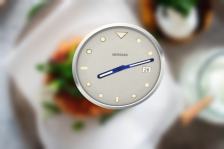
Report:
8:12
